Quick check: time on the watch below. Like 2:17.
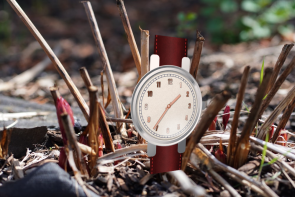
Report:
1:36
